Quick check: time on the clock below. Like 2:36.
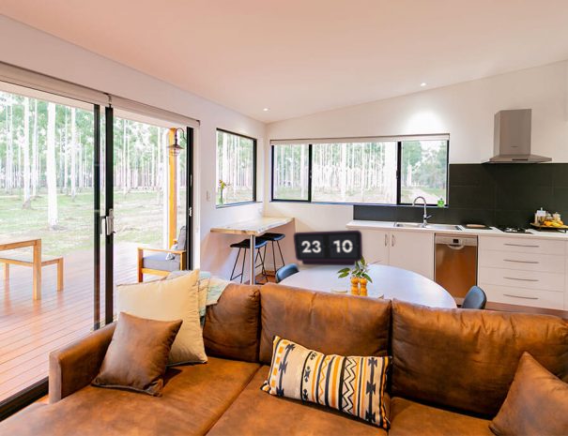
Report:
23:10
